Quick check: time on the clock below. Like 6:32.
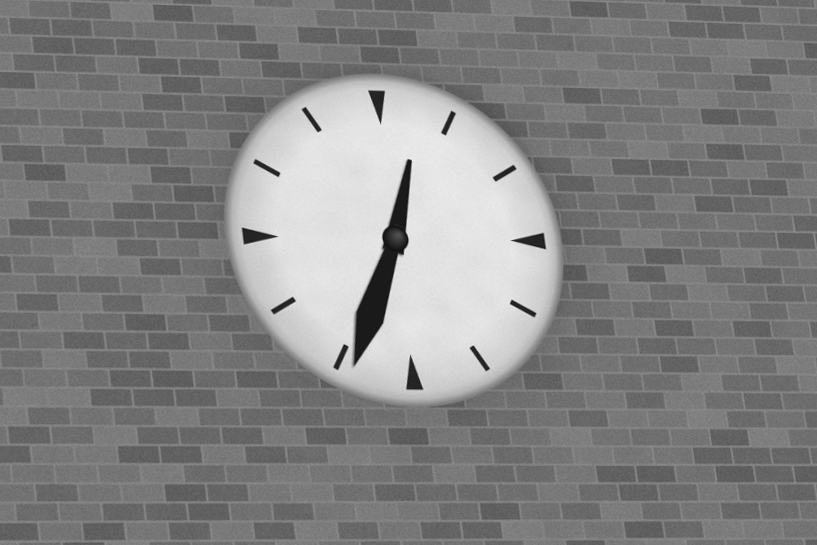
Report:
12:34
